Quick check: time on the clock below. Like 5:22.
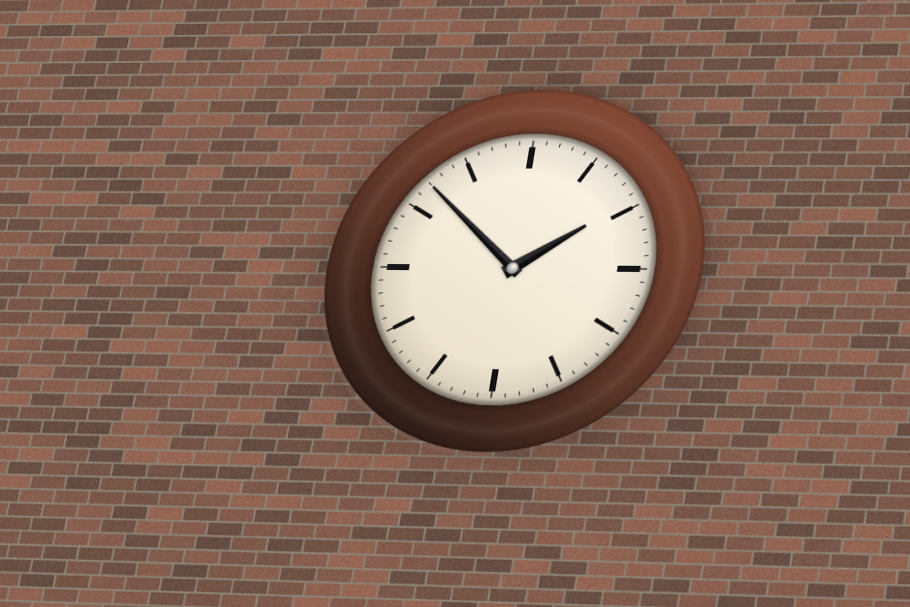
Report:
1:52
